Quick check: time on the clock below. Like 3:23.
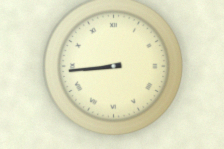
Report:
8:44
